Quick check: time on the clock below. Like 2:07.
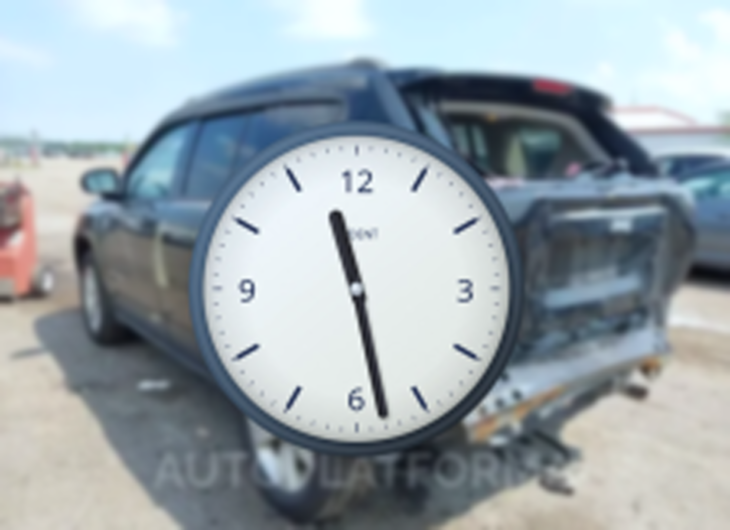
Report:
11:28
